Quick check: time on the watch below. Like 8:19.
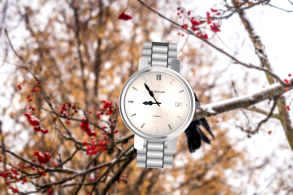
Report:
8:54
